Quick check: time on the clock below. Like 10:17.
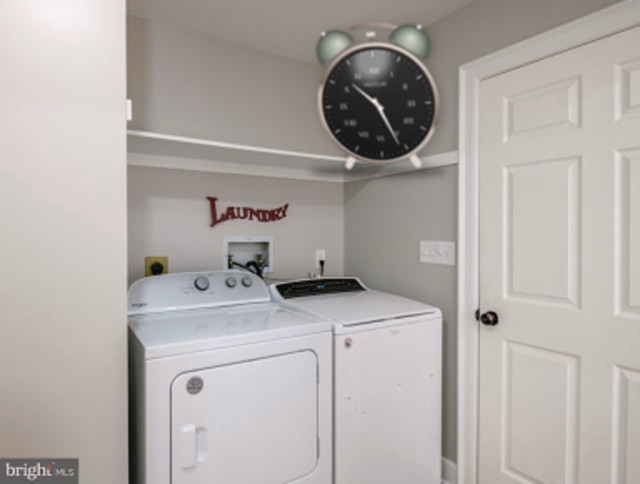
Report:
10:26
